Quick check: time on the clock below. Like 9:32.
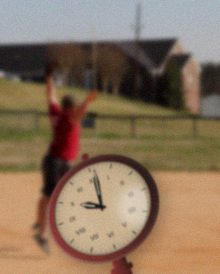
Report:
10:01
